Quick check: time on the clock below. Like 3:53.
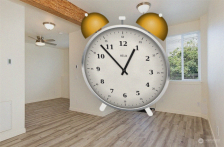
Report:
12:53
